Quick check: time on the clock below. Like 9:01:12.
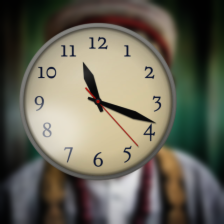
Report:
11:18:23
